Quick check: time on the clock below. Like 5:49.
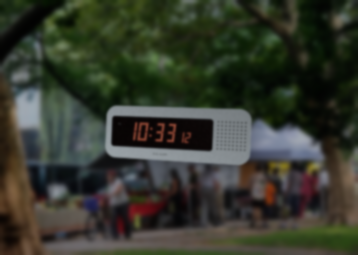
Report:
10:33
